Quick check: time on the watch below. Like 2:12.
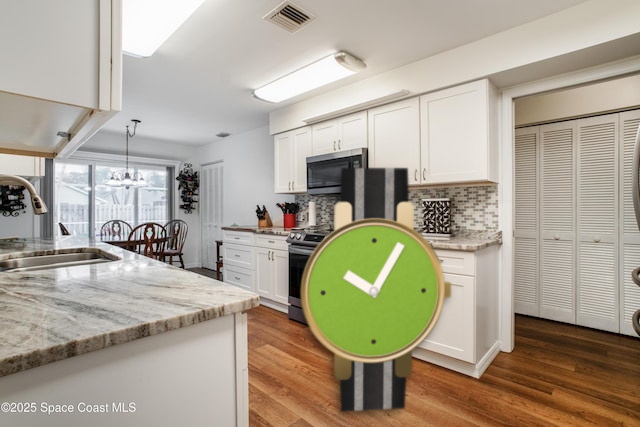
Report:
10:05
